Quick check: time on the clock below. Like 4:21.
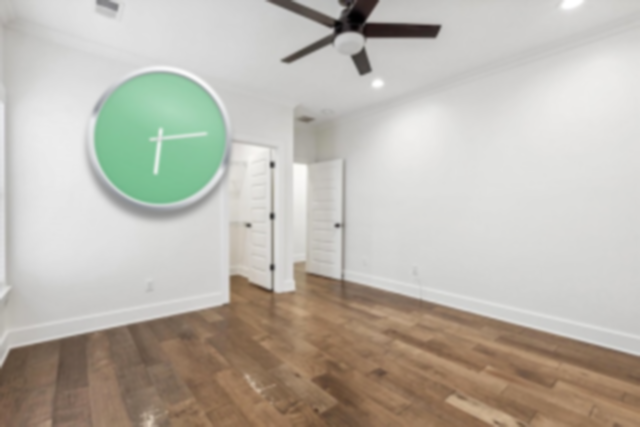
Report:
6:14
